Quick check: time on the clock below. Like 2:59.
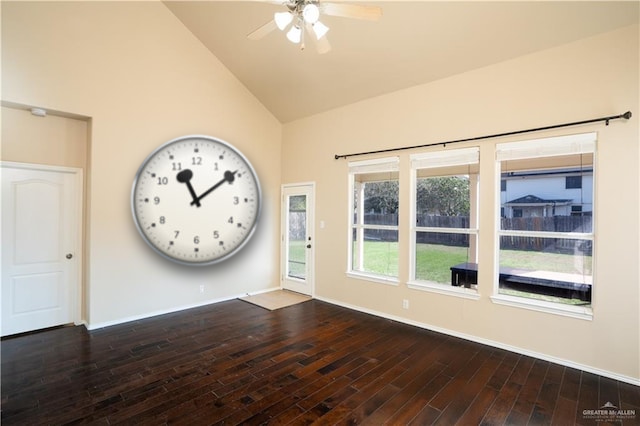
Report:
11:09
